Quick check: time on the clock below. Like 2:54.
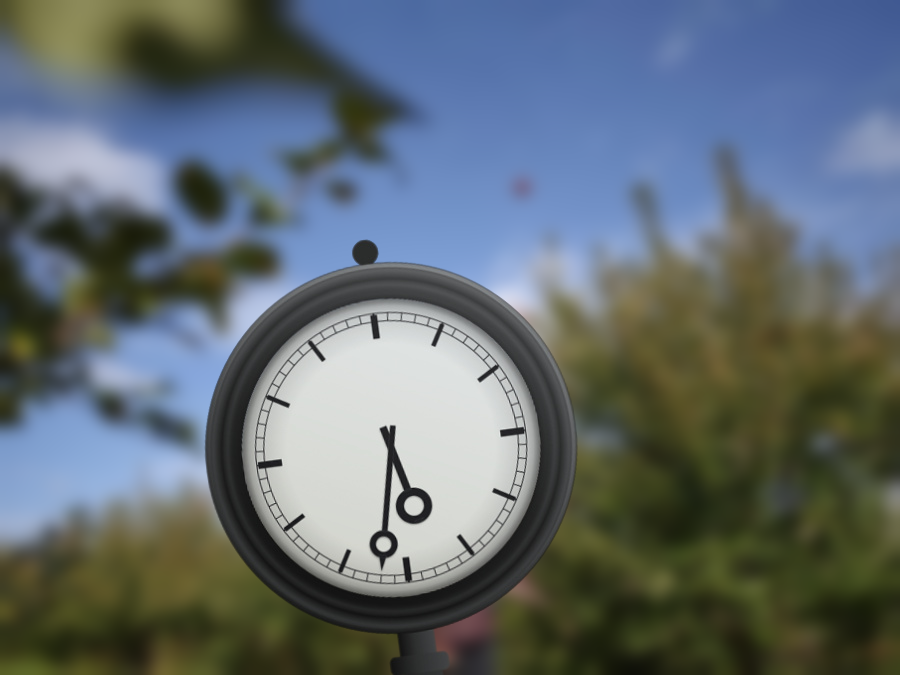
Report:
5:32
